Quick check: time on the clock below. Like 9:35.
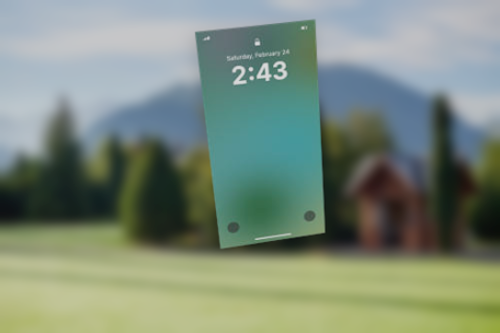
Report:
2:43
